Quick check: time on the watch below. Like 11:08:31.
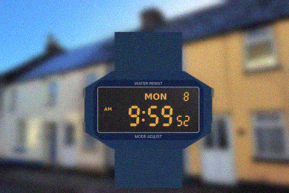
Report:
9:59:52
